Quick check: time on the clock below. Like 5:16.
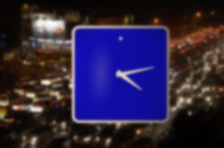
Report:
4:13
